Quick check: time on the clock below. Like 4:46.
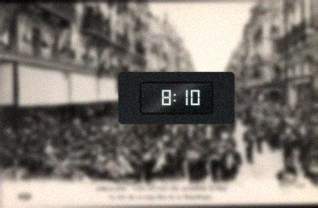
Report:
8:10
